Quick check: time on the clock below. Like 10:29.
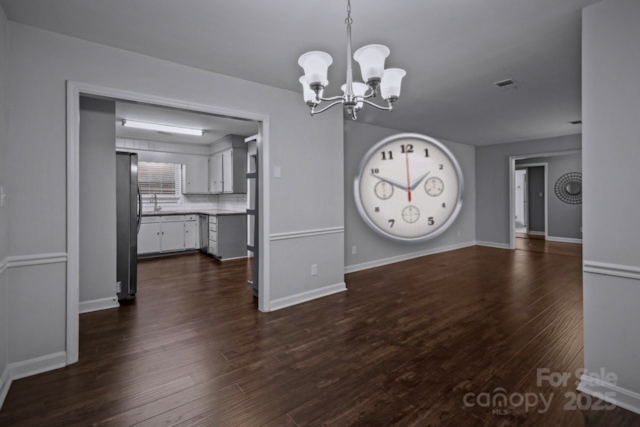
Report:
1:49
